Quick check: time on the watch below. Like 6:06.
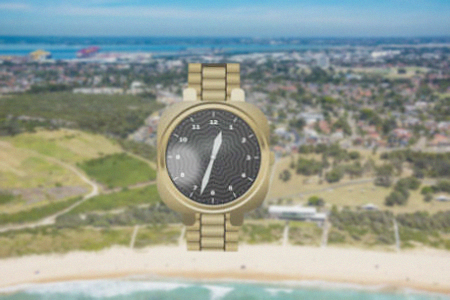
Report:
12:33
